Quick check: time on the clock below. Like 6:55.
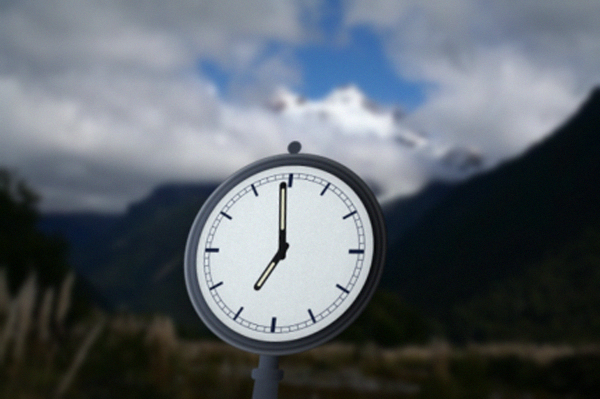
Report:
6:59
